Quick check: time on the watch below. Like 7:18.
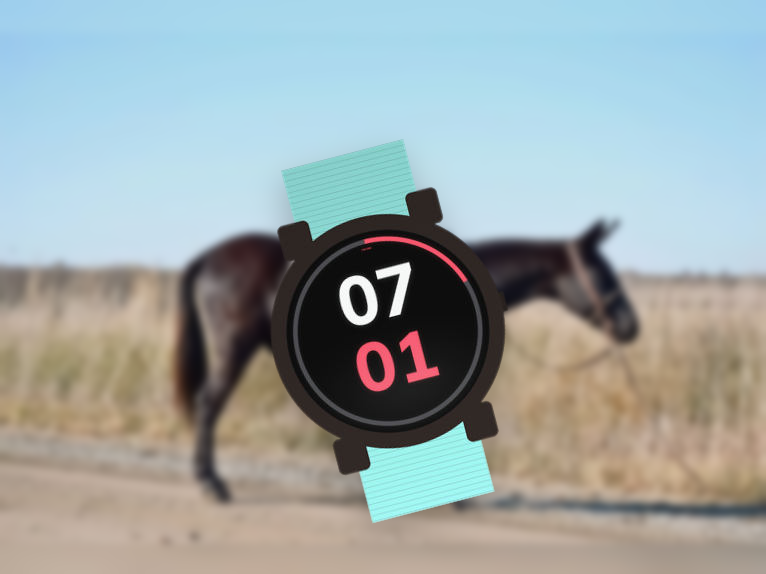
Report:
7:01
